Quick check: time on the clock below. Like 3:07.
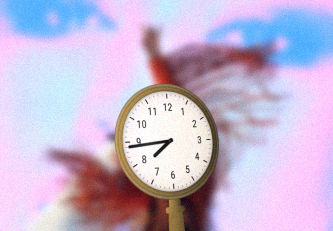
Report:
7:44
